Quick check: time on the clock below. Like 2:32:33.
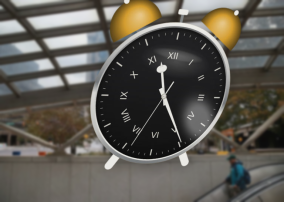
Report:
11:24:34
